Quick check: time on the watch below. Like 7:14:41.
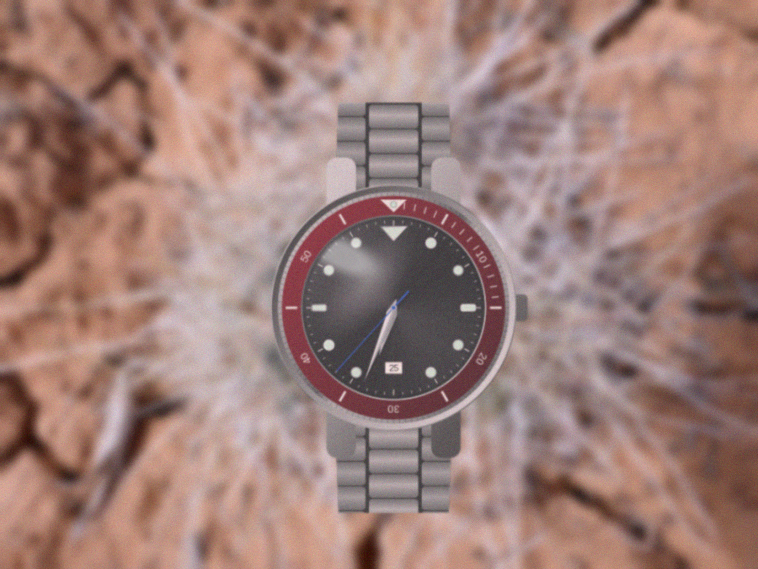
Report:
6:33:37
